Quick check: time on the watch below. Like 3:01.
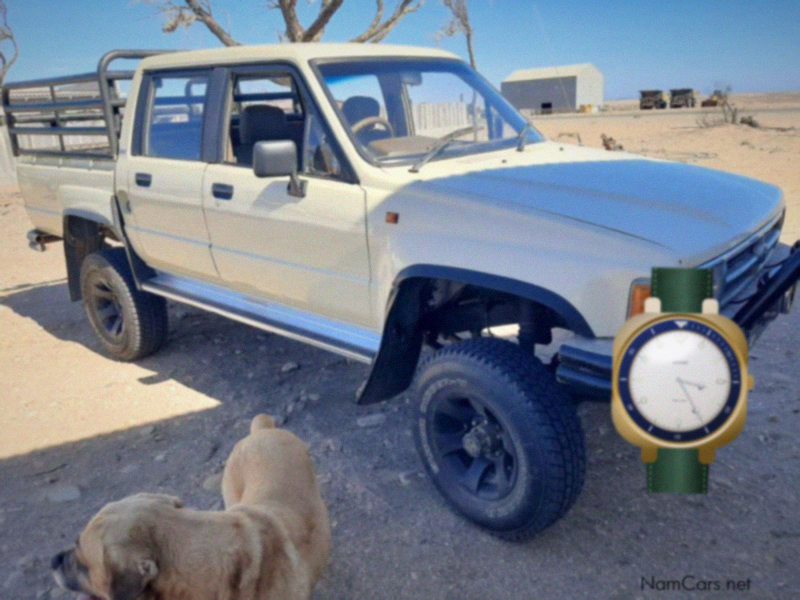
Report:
3:25
